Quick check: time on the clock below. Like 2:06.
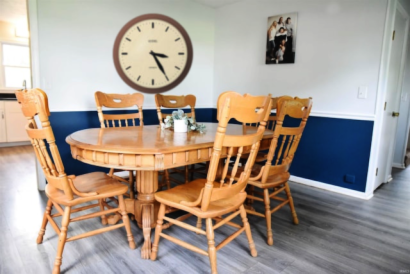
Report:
3:25
